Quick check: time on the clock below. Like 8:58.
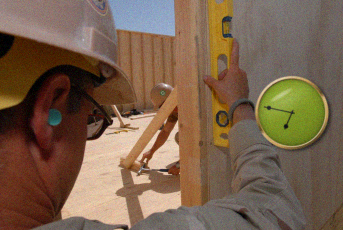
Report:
6:47
